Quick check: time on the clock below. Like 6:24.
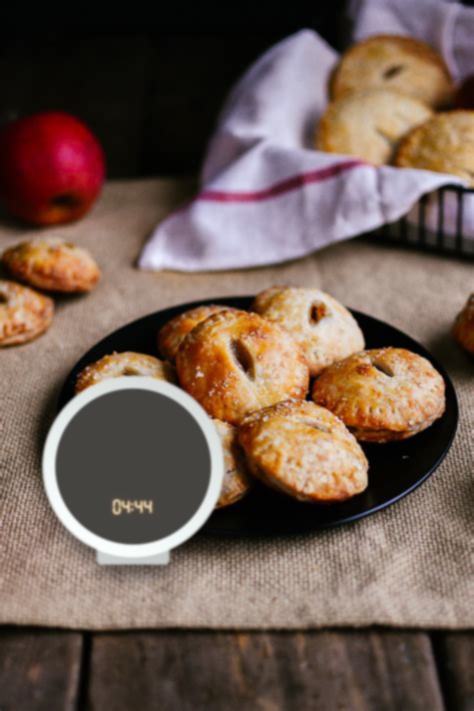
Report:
4:44
